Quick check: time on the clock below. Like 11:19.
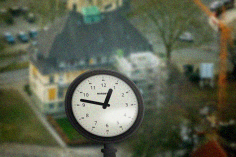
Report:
12:47
